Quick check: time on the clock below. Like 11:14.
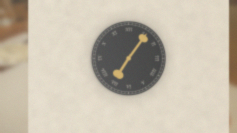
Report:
7:06
